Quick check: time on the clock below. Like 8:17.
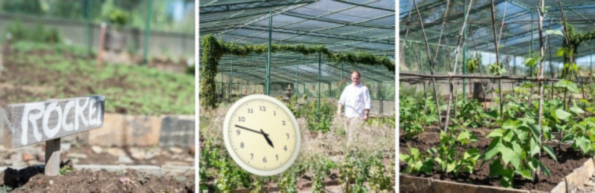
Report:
4:47
